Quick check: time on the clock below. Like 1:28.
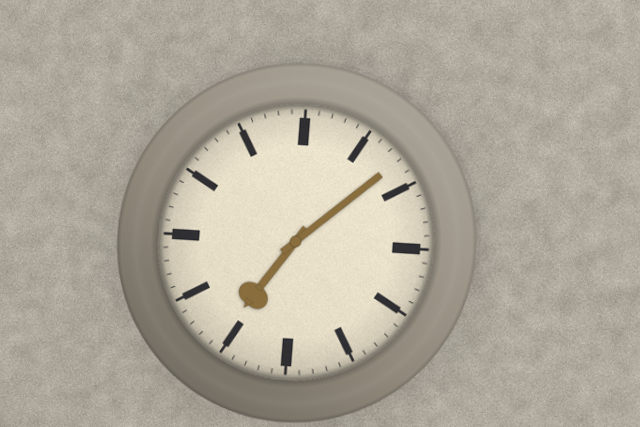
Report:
7:08
